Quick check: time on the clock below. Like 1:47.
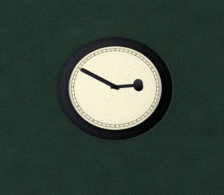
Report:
2:50
